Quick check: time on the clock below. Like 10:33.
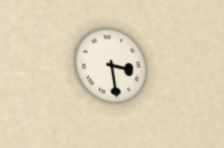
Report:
3:30
